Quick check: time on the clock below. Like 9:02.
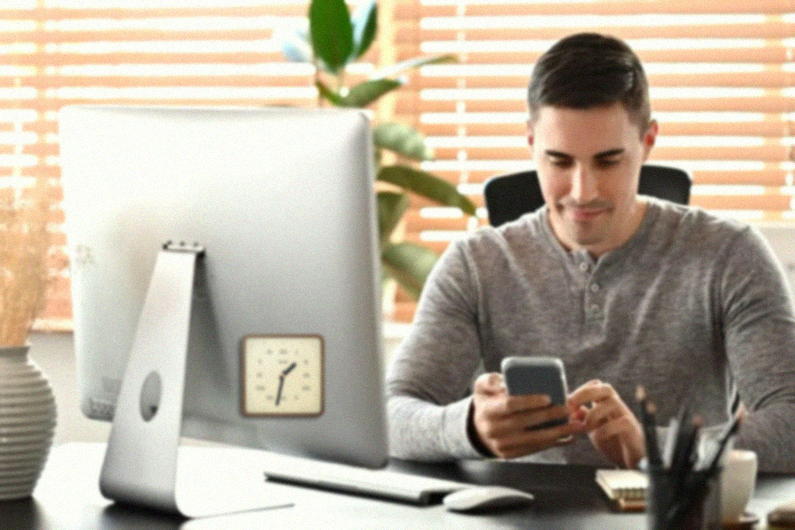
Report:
1:32
